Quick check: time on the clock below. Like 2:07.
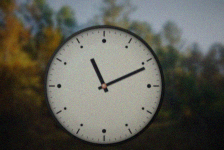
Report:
11:11
